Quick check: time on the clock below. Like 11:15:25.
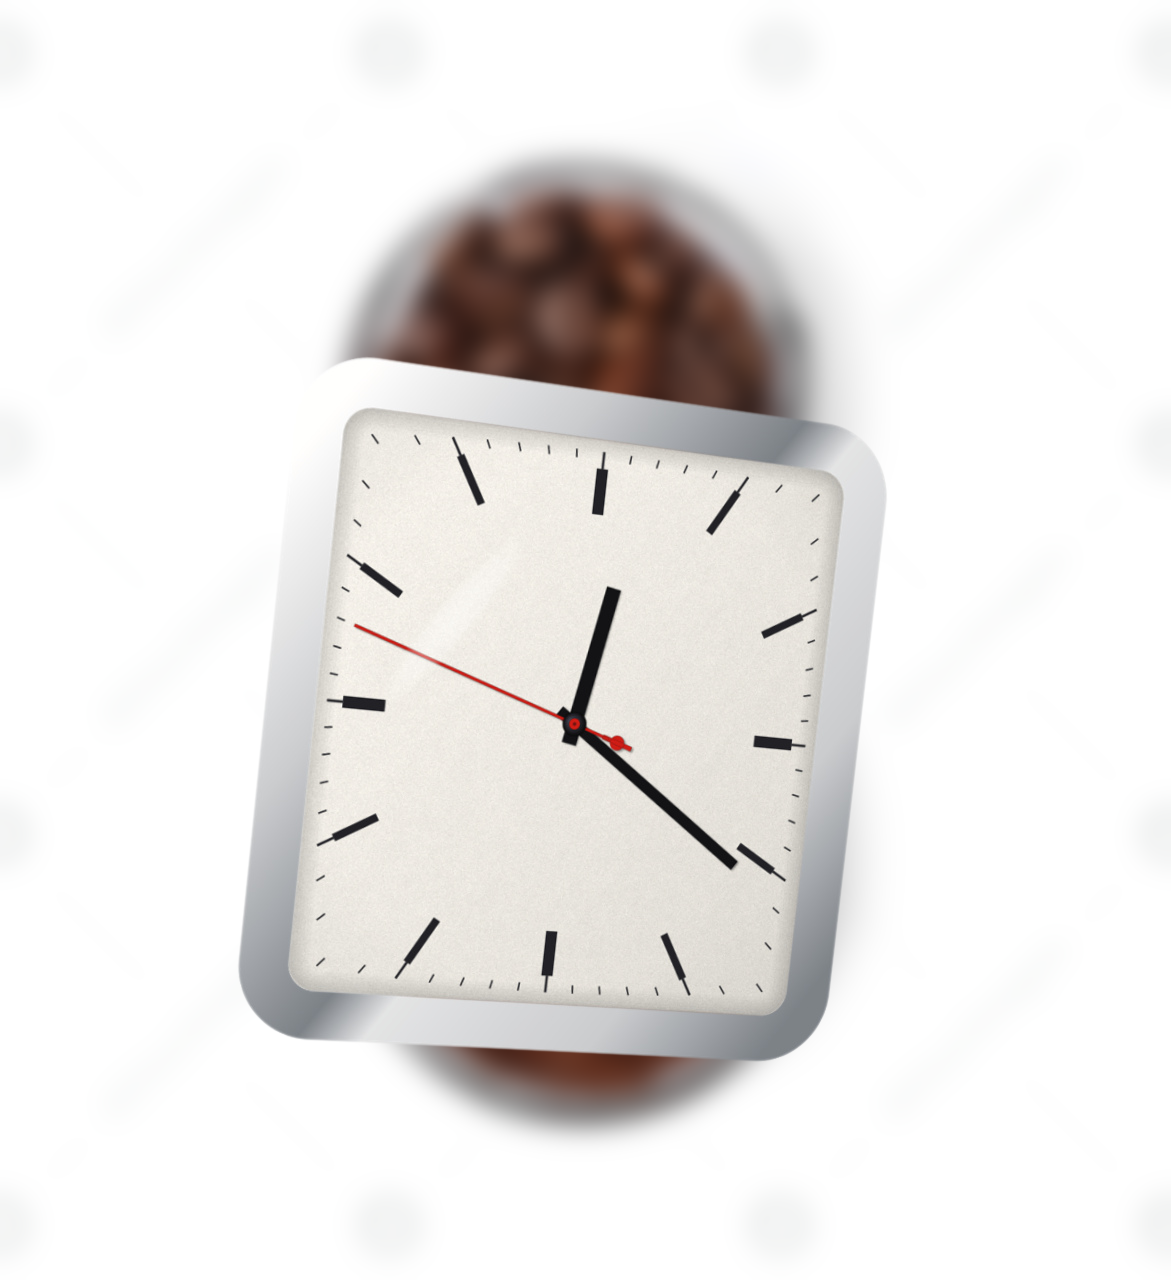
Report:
12:20:48
